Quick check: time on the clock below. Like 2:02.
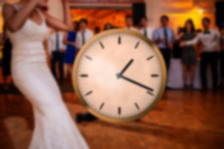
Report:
1:19
